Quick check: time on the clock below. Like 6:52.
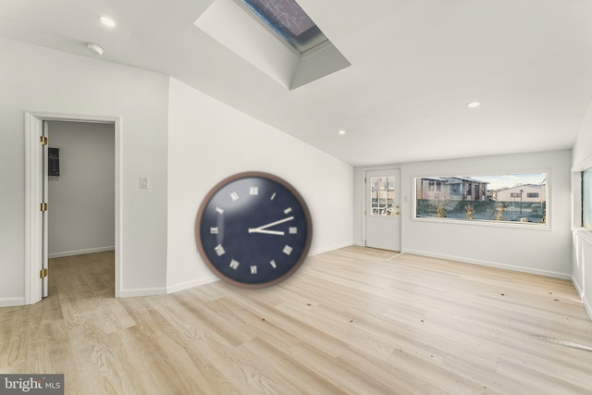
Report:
3:12
